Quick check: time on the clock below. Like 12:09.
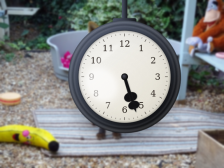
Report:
5:27
